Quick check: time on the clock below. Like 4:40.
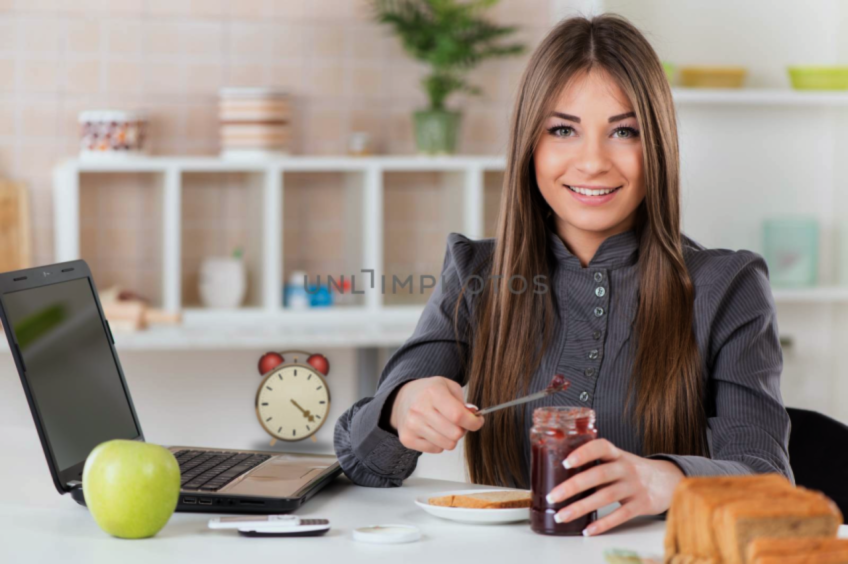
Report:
4:22
